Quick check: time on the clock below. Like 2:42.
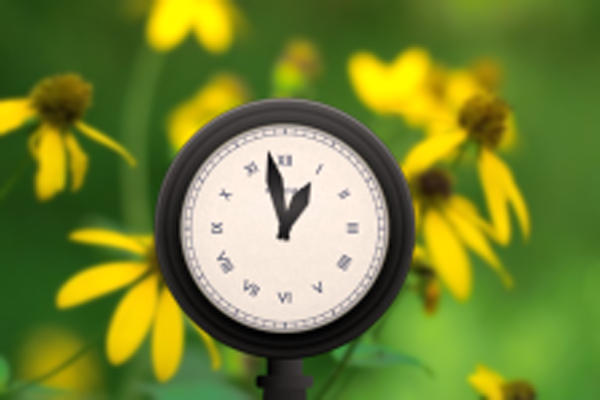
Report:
12:58
